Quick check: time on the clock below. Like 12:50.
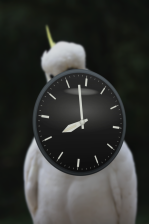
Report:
7:58
